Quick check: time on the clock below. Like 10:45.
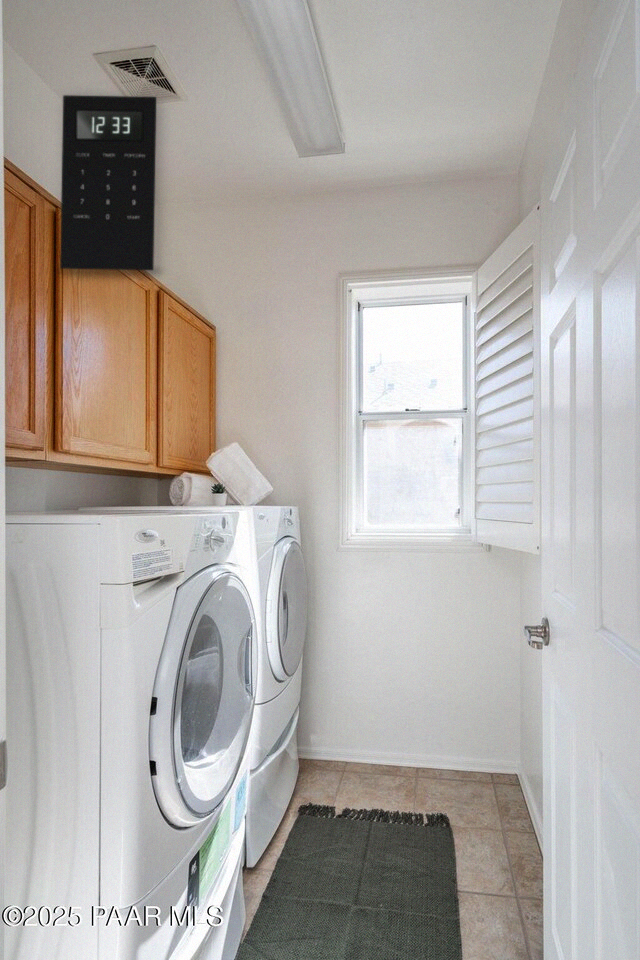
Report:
12:33
